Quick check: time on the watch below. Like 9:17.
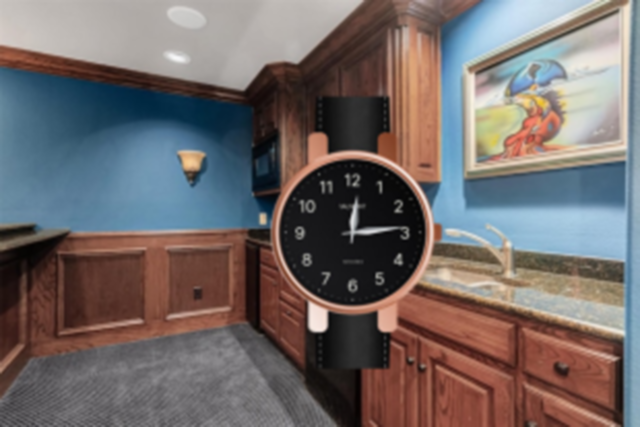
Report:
12:14
